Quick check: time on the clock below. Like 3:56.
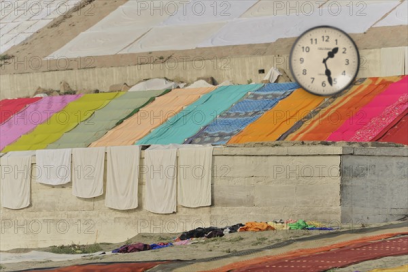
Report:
1:27
